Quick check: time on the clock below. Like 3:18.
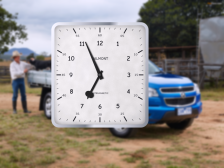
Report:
6:56
